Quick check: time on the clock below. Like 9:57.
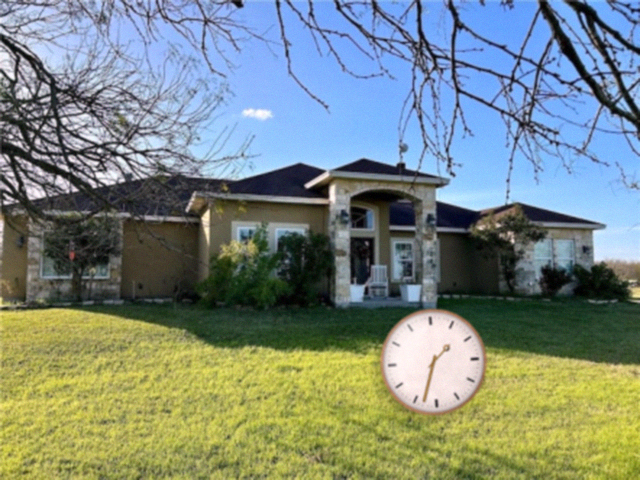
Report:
1:33
